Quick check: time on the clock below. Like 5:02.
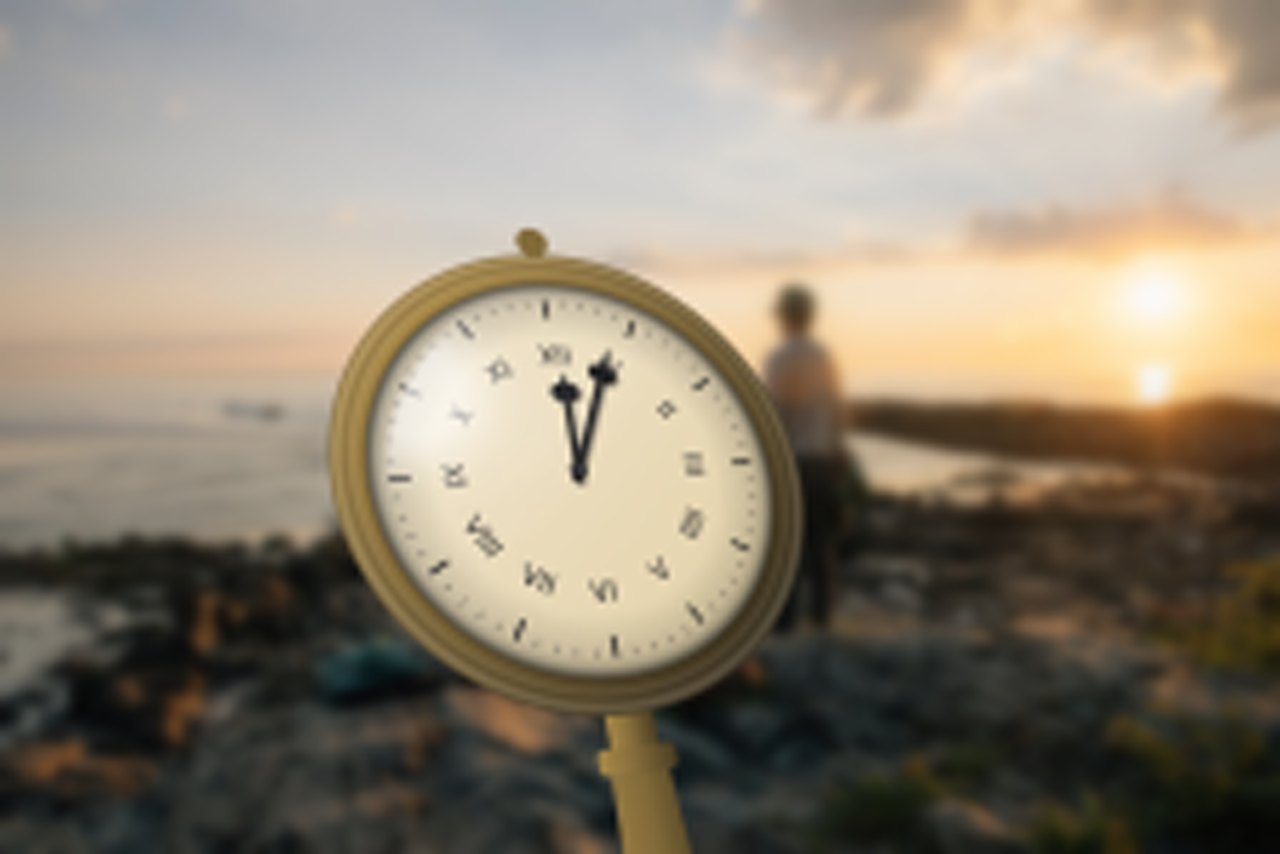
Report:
12:04
